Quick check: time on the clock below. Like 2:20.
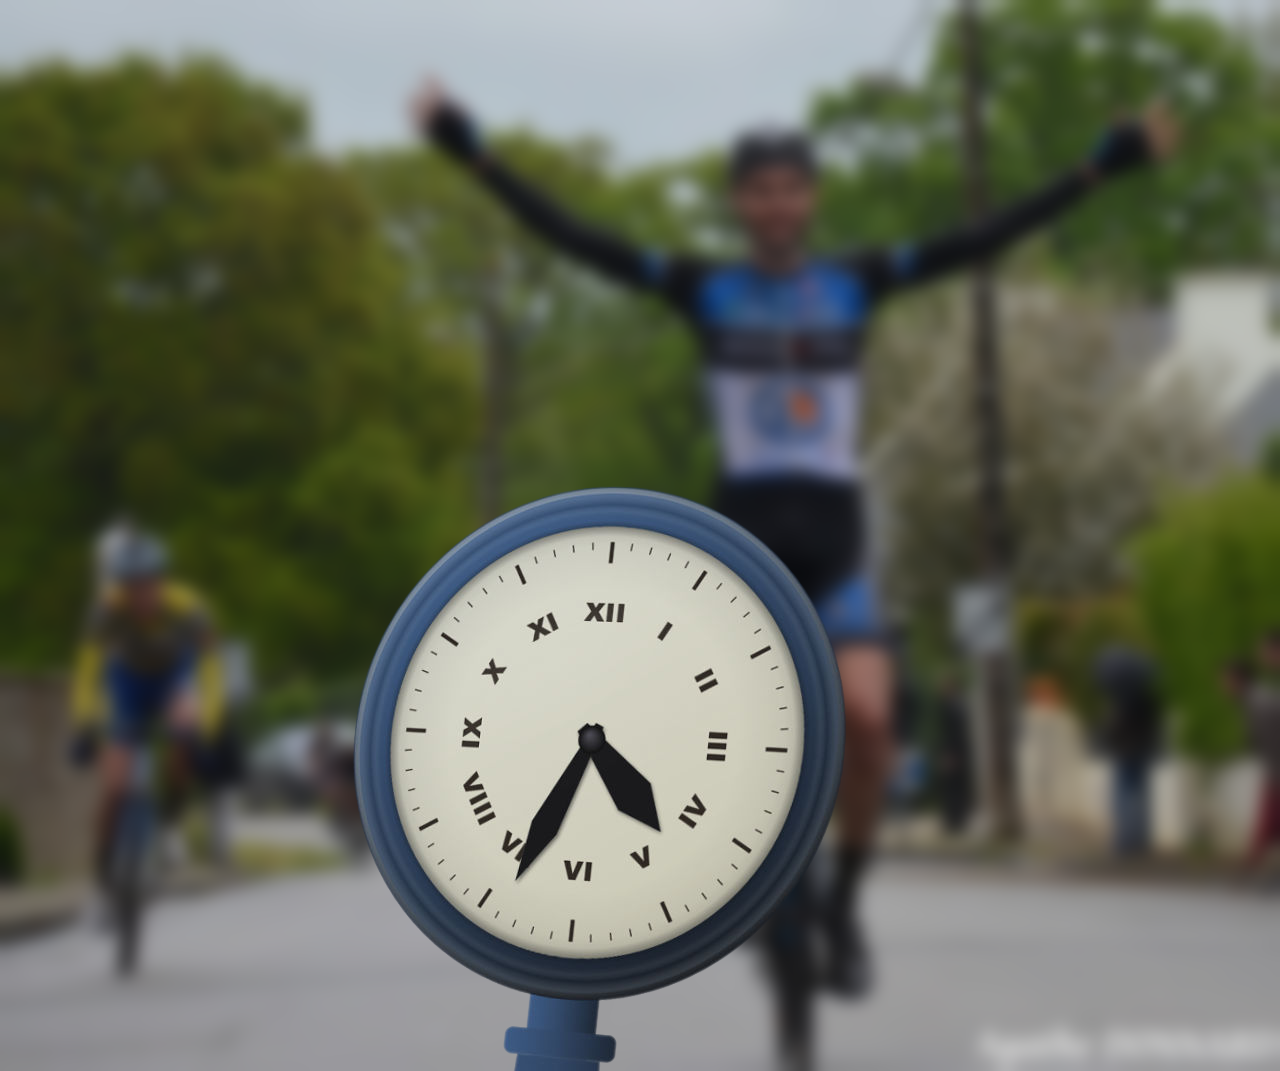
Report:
4:34
